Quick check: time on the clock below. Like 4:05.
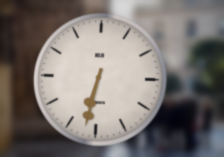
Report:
6:32
